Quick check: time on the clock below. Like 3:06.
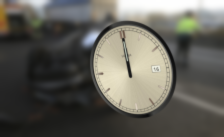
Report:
12:00
